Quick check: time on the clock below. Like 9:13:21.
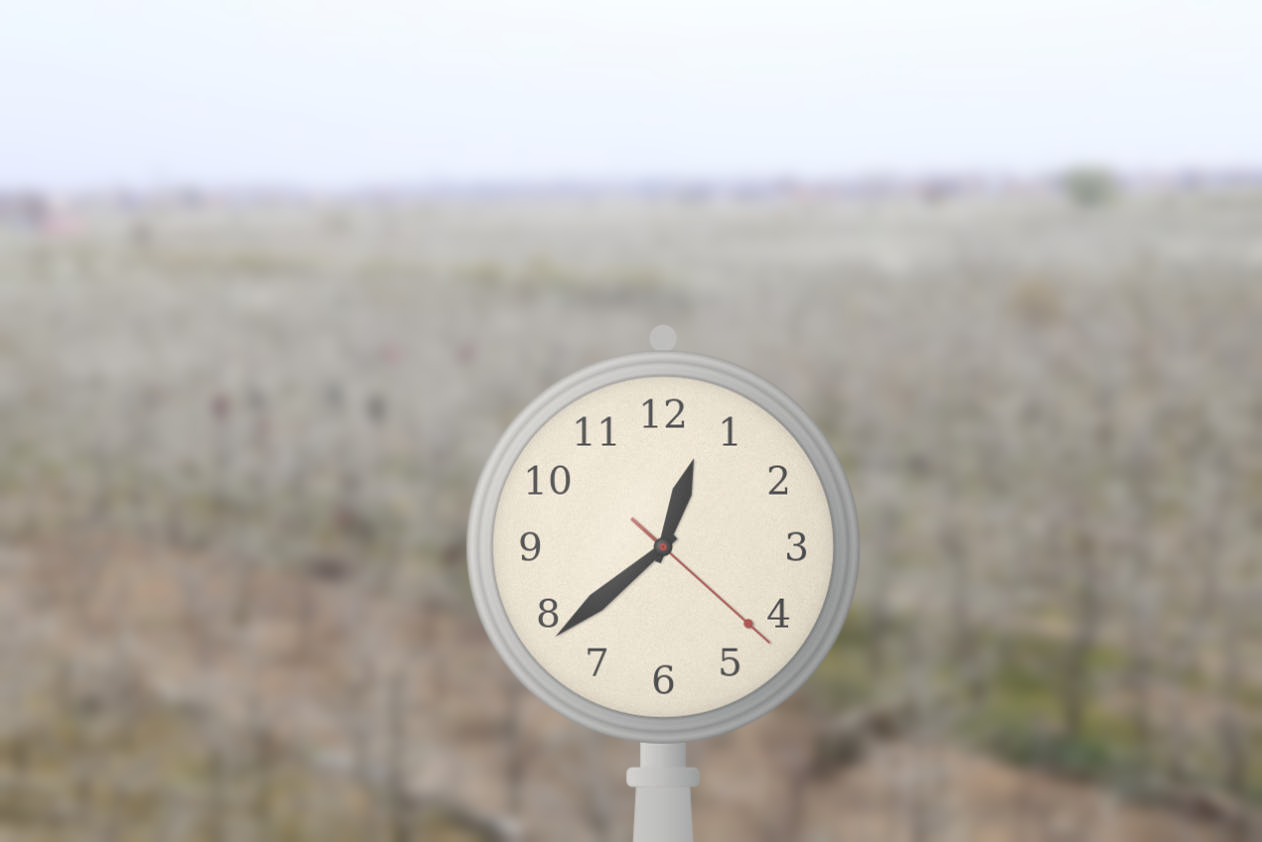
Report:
12:38:22
